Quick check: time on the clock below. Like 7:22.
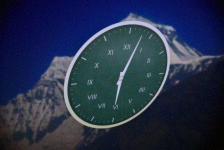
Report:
6:03
